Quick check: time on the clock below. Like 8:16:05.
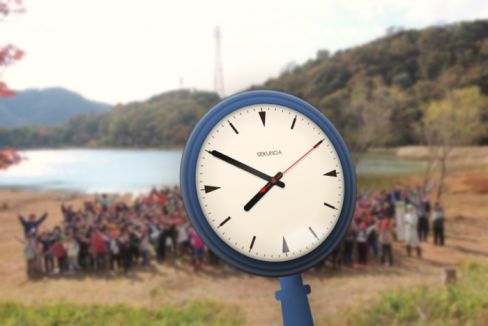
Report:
7:50:10
